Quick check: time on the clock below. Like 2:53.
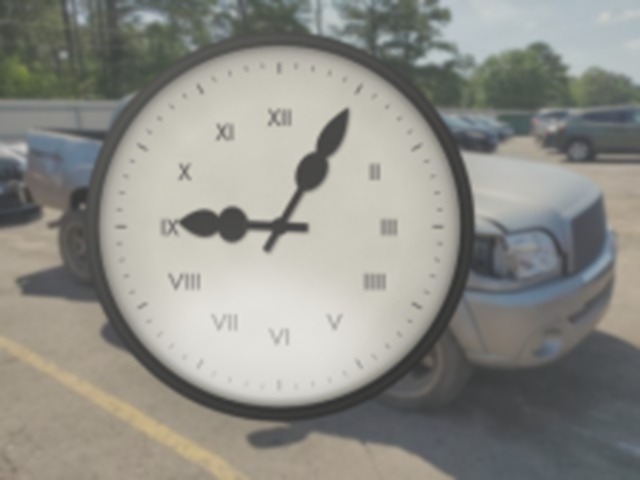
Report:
9:05
